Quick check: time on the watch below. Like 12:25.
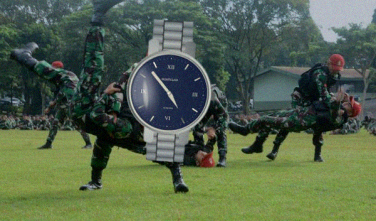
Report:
4:53
